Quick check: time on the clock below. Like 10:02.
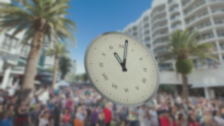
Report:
11:02
